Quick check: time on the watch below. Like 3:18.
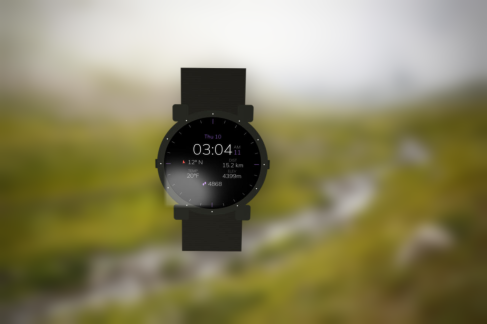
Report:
3:04
